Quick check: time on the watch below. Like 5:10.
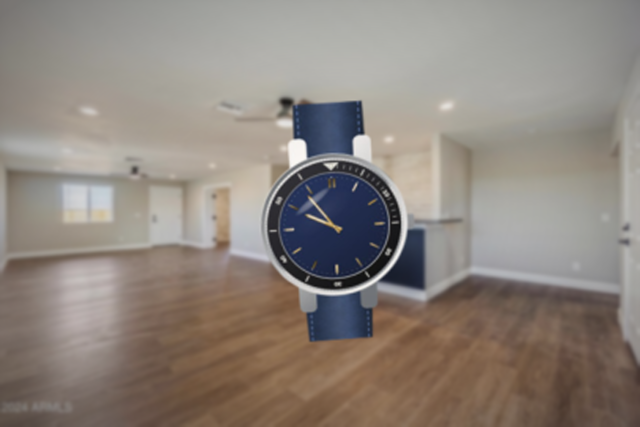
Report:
9:54
